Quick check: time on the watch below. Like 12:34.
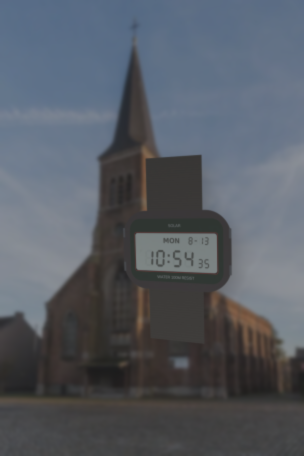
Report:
10:54
